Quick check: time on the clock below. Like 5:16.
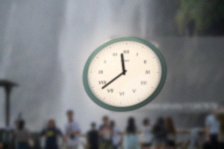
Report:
11:38
